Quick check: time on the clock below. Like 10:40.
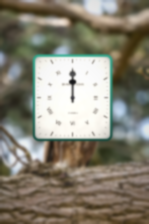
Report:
12:00
